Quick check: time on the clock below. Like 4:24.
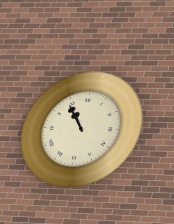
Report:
10:54
